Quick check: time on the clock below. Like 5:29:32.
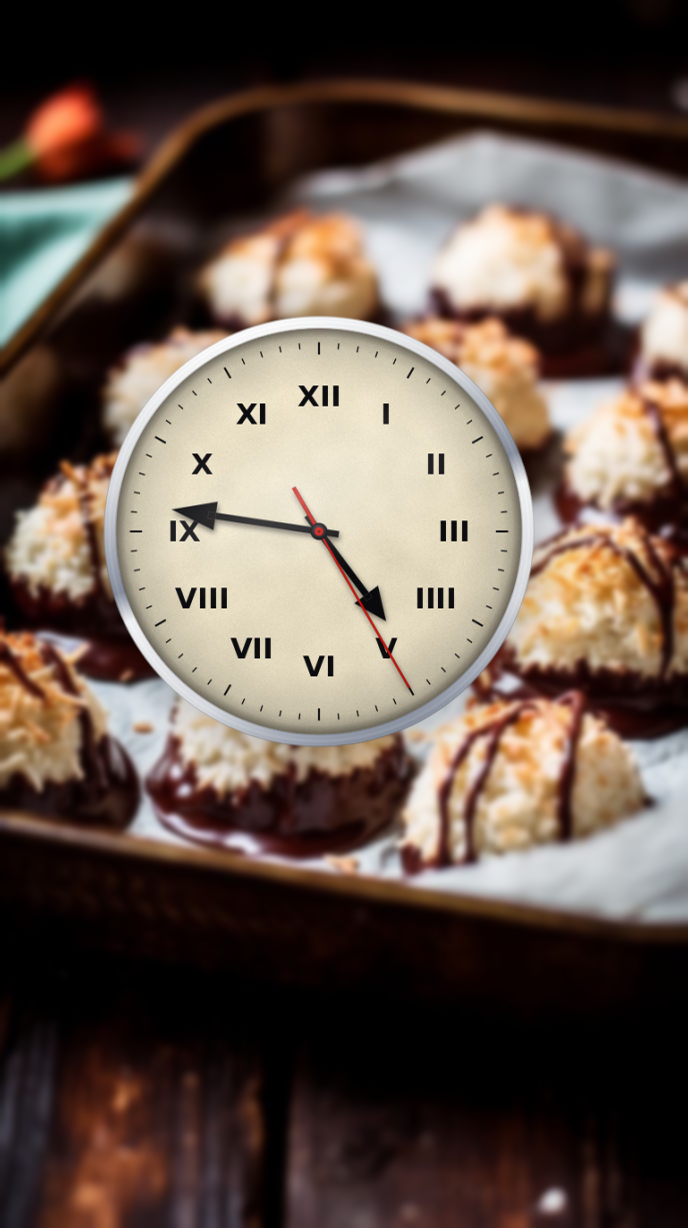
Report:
4:46:25
